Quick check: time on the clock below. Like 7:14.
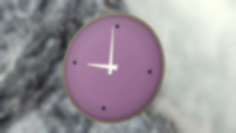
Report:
8:59
